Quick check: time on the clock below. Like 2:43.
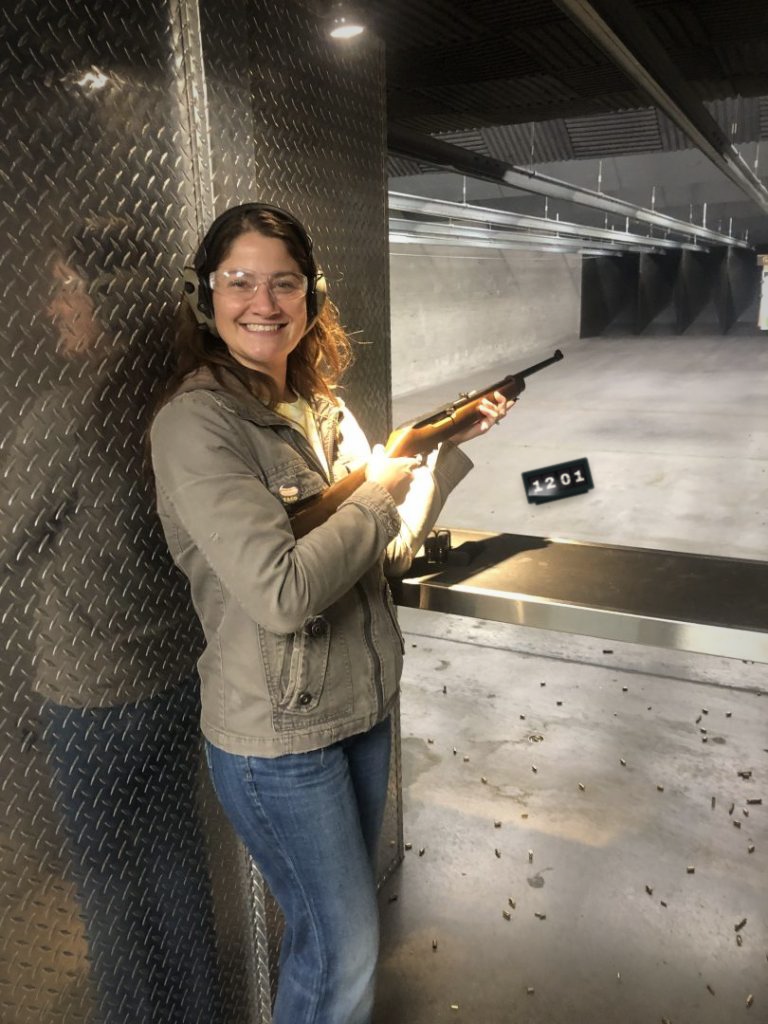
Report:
12:01
